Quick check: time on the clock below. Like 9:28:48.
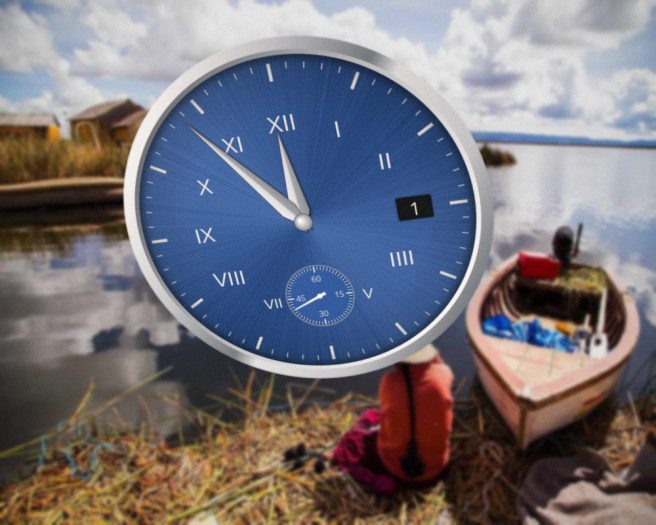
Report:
11:53:41
